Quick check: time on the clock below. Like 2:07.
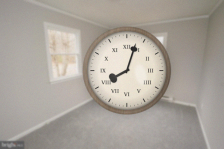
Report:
8:03
